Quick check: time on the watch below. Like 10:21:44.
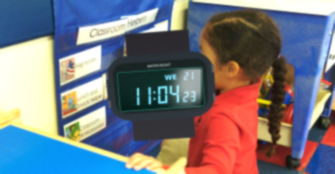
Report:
11:04:23
